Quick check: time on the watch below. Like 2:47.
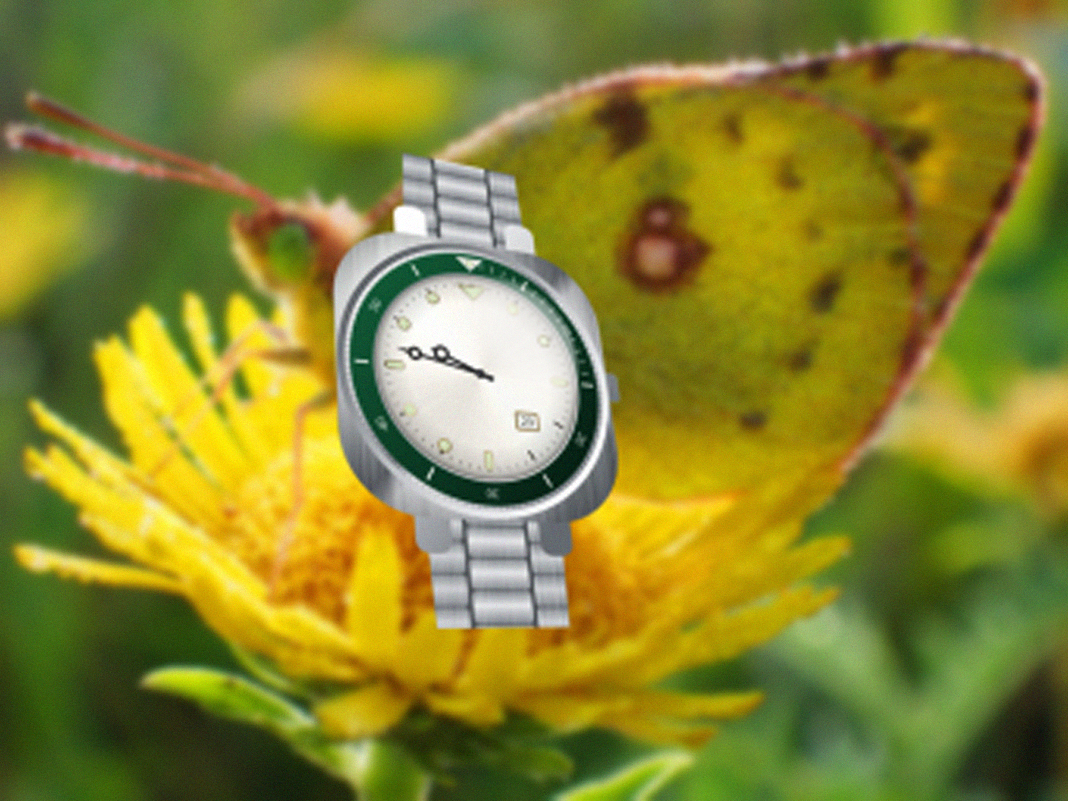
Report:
9:47
